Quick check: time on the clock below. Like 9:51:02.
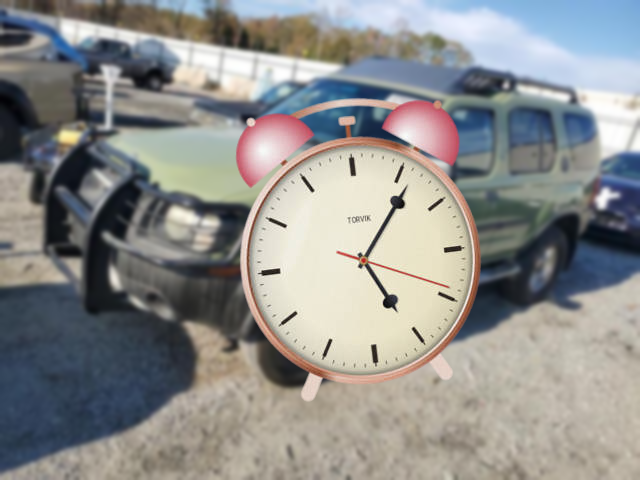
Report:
5:06:19
